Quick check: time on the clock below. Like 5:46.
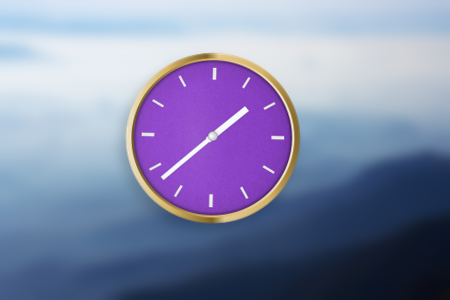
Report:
1:38
